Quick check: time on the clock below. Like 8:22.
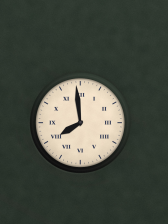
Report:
7:59
